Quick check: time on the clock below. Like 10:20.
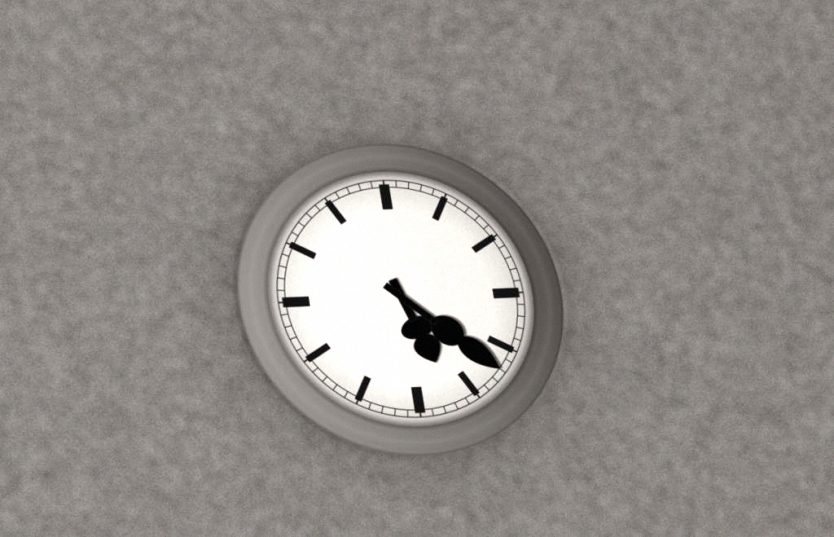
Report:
5:22
